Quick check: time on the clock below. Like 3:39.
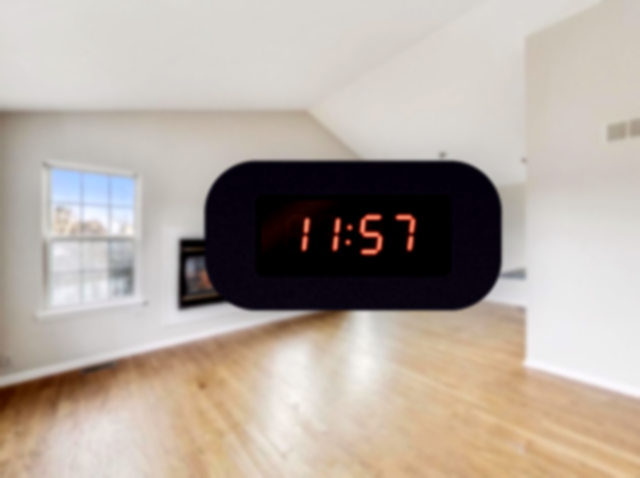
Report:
11:57
